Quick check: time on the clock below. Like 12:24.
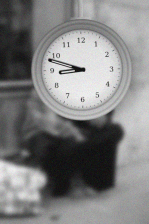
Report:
8:48
